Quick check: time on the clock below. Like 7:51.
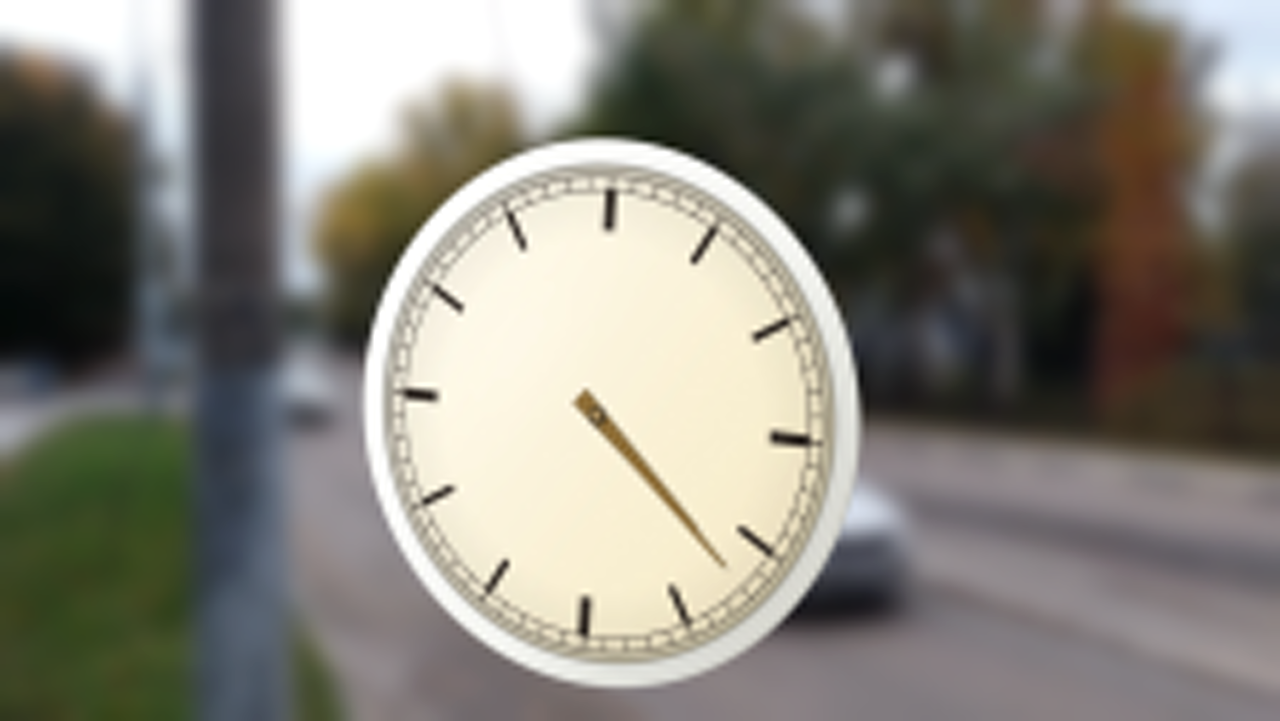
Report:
4:22
